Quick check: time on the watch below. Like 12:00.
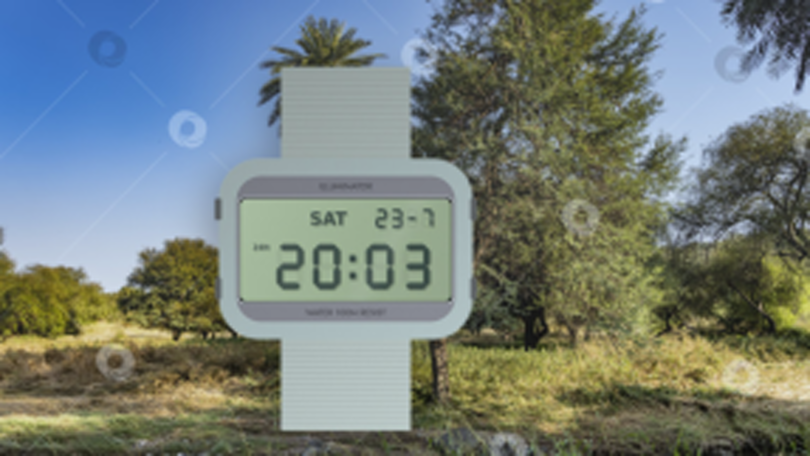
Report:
20:03
